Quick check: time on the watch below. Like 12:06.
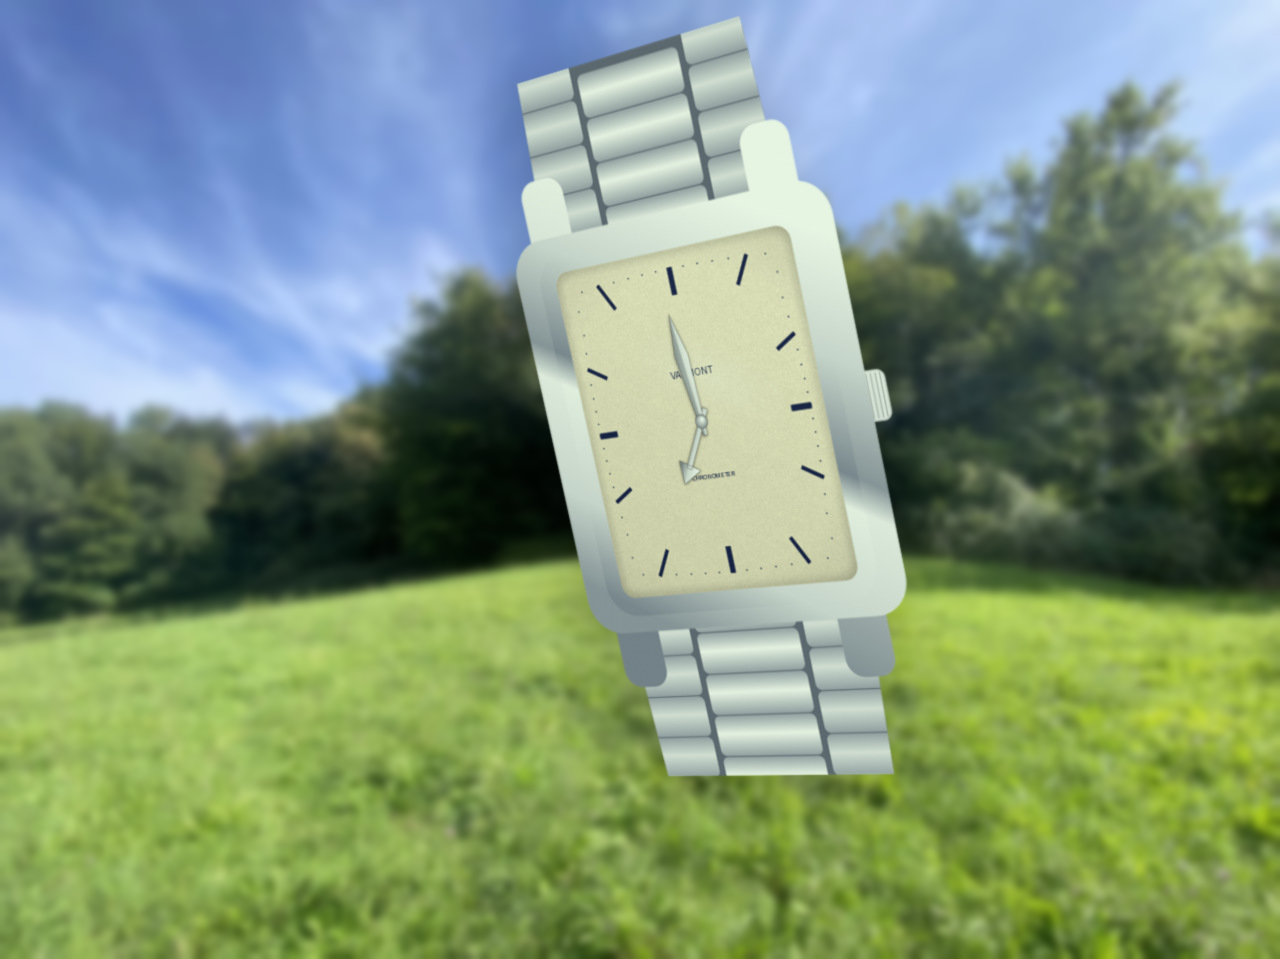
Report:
6:59
